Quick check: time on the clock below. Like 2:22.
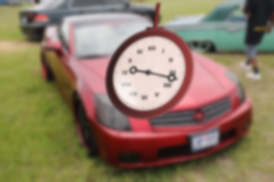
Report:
9:17
